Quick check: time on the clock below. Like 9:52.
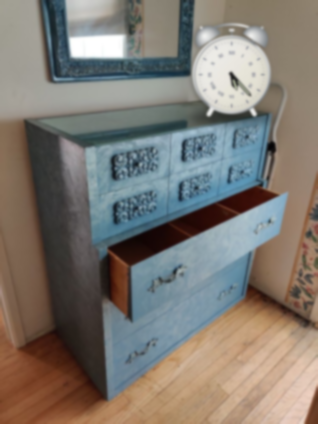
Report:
5:23
